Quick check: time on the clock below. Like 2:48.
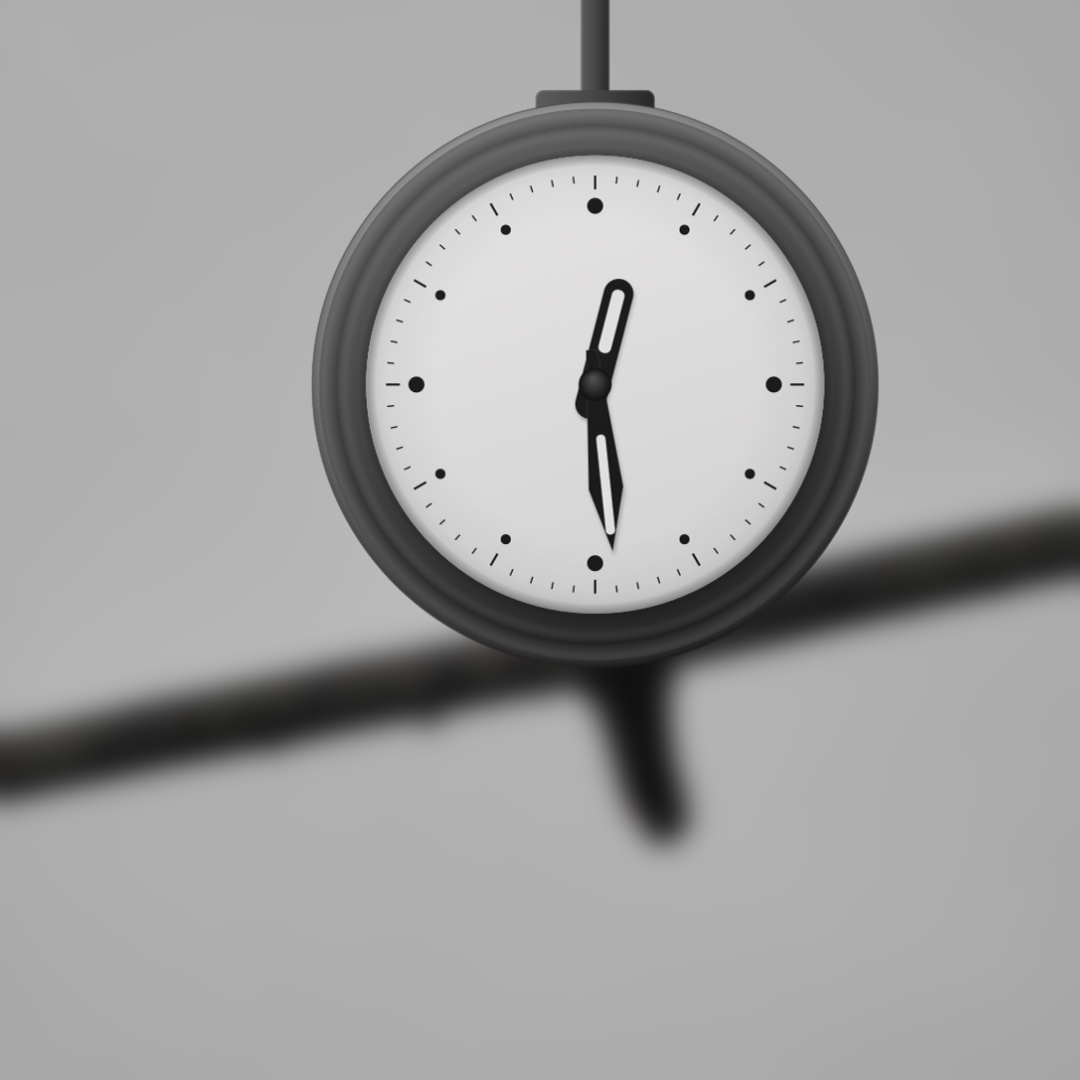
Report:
12:29
